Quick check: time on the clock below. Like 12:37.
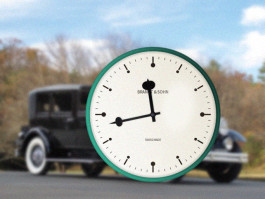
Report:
11:43
